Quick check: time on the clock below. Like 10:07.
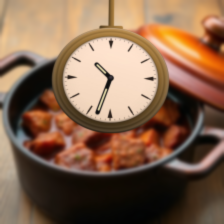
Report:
10:33
